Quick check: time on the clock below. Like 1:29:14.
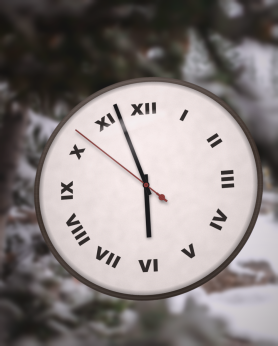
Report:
5:56:52
